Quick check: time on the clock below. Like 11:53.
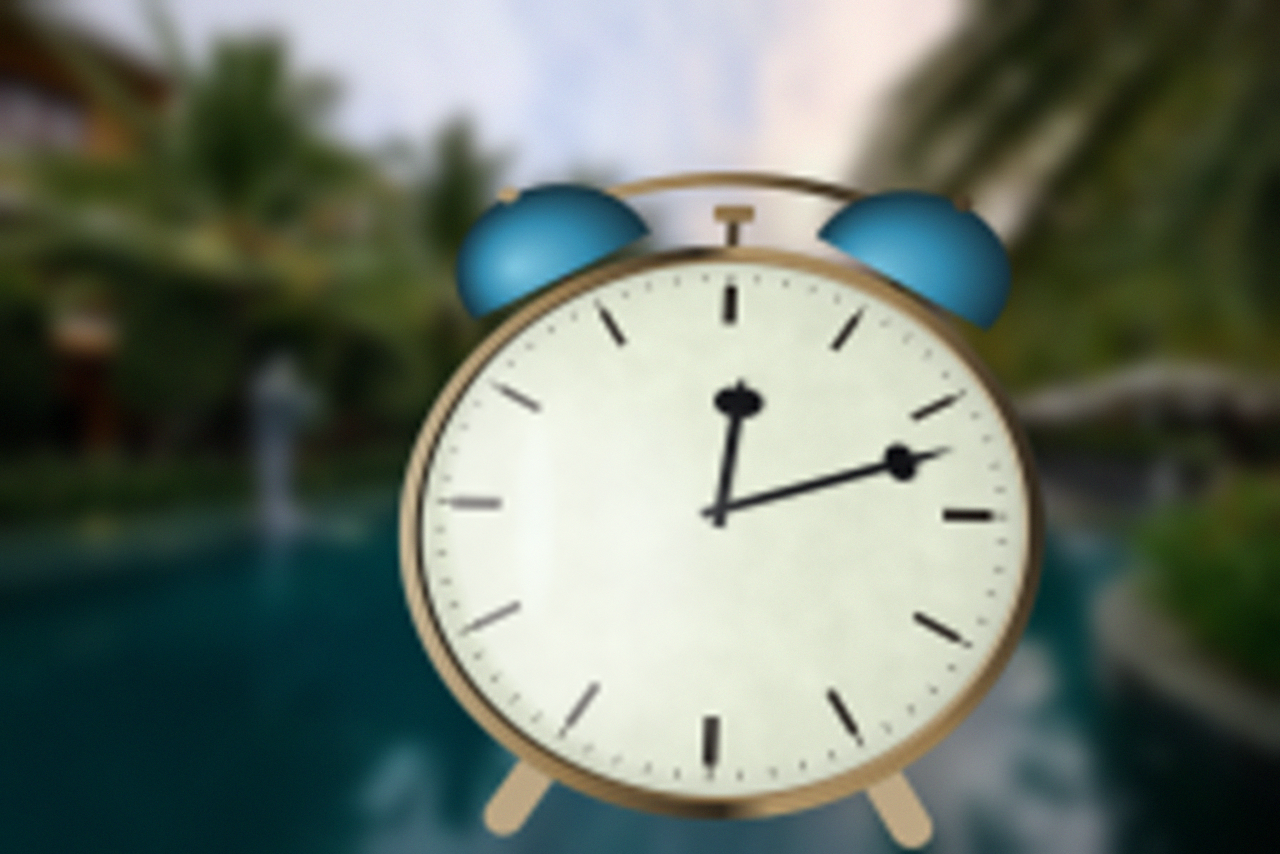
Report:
12:12
